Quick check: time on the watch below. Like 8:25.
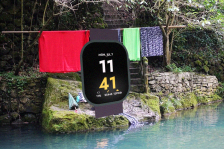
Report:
11:41
